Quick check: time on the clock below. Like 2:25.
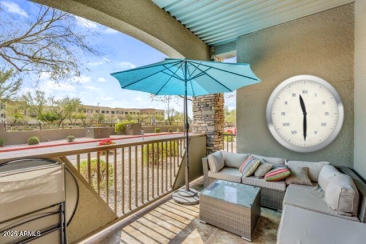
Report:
11:30
